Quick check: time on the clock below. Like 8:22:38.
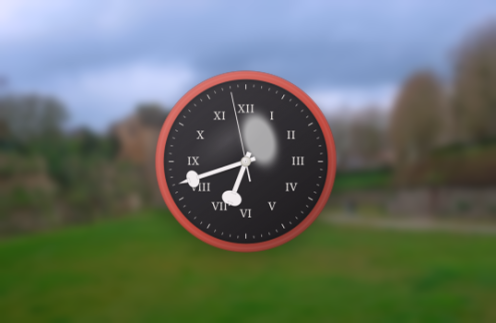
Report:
6:41:58
